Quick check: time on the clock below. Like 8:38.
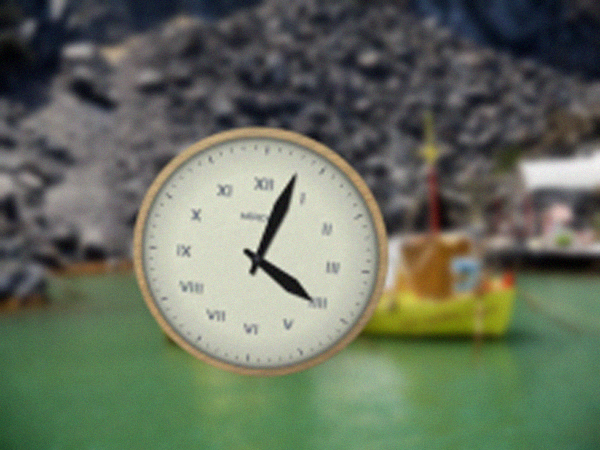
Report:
4:03
